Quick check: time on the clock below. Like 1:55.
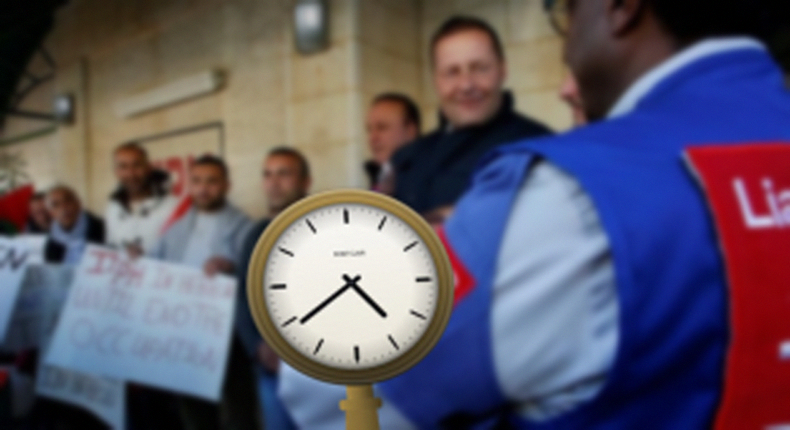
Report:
4:39
